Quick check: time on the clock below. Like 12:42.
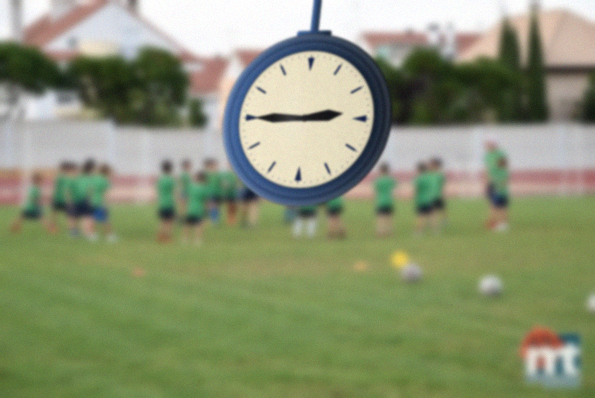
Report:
2:45
